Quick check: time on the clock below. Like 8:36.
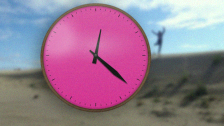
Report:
12:22
